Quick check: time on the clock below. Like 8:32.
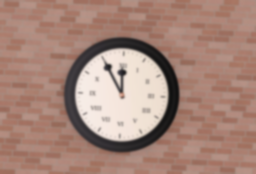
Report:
11:55
